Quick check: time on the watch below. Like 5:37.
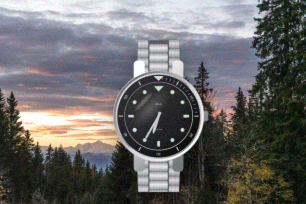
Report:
6:35
